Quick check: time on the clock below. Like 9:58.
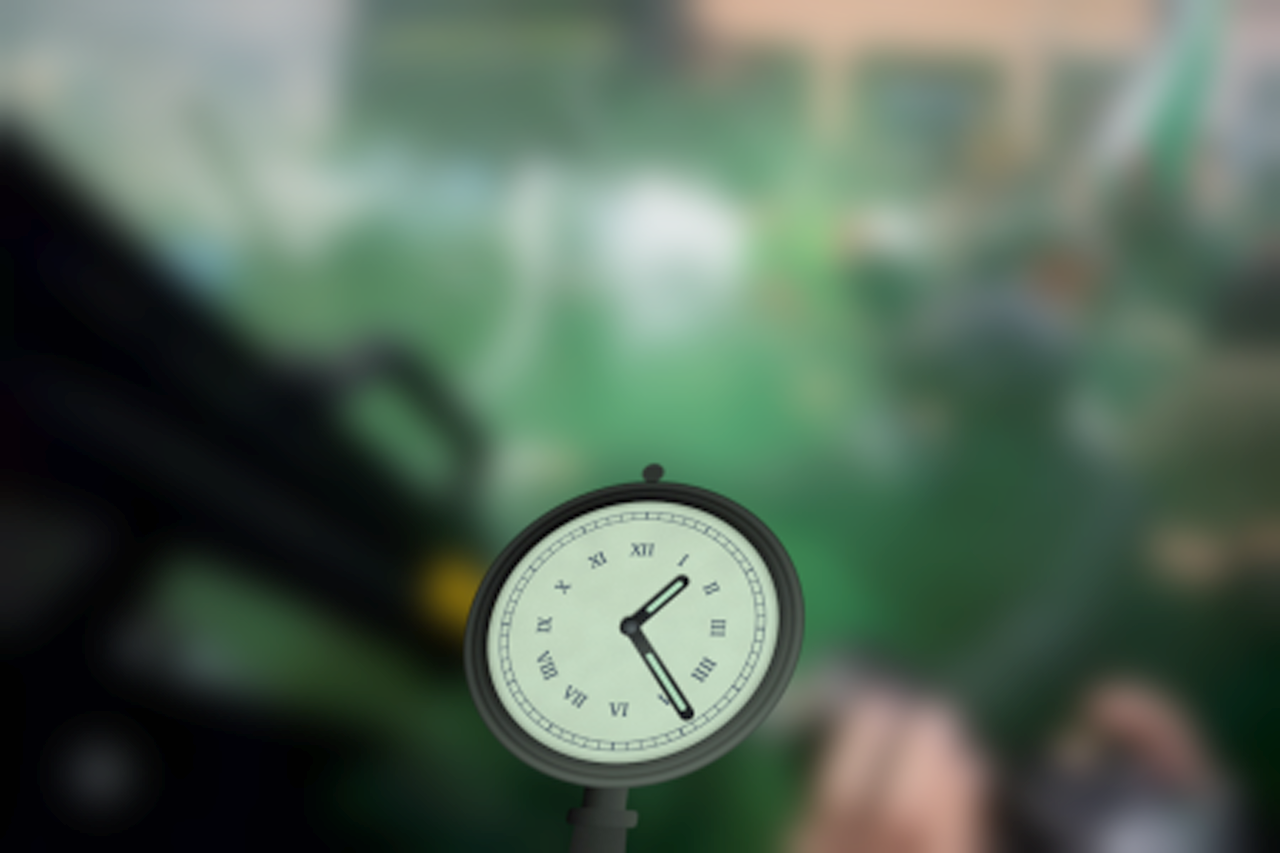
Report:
1:24
